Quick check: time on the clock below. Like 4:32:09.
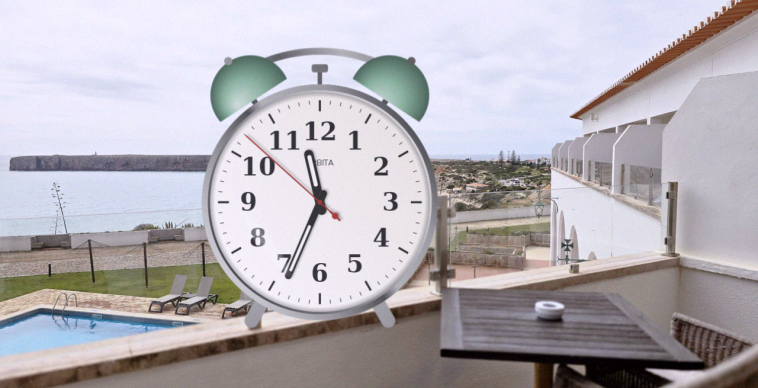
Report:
11:33:52
